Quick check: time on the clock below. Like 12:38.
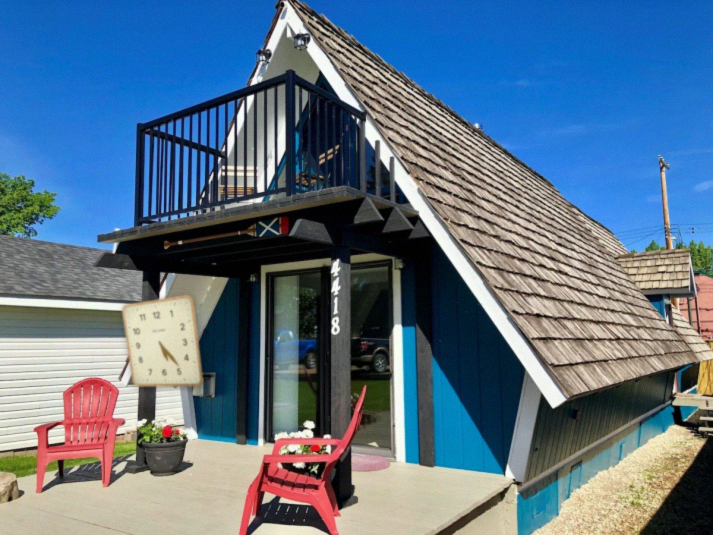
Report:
5:24
